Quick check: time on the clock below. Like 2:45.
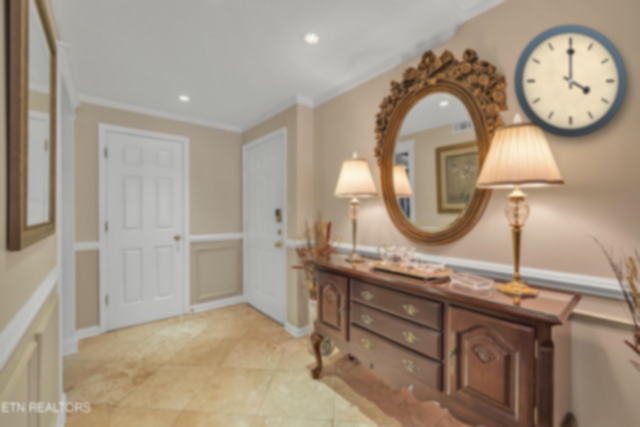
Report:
4:00
